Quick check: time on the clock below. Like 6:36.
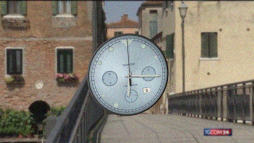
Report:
6:16
